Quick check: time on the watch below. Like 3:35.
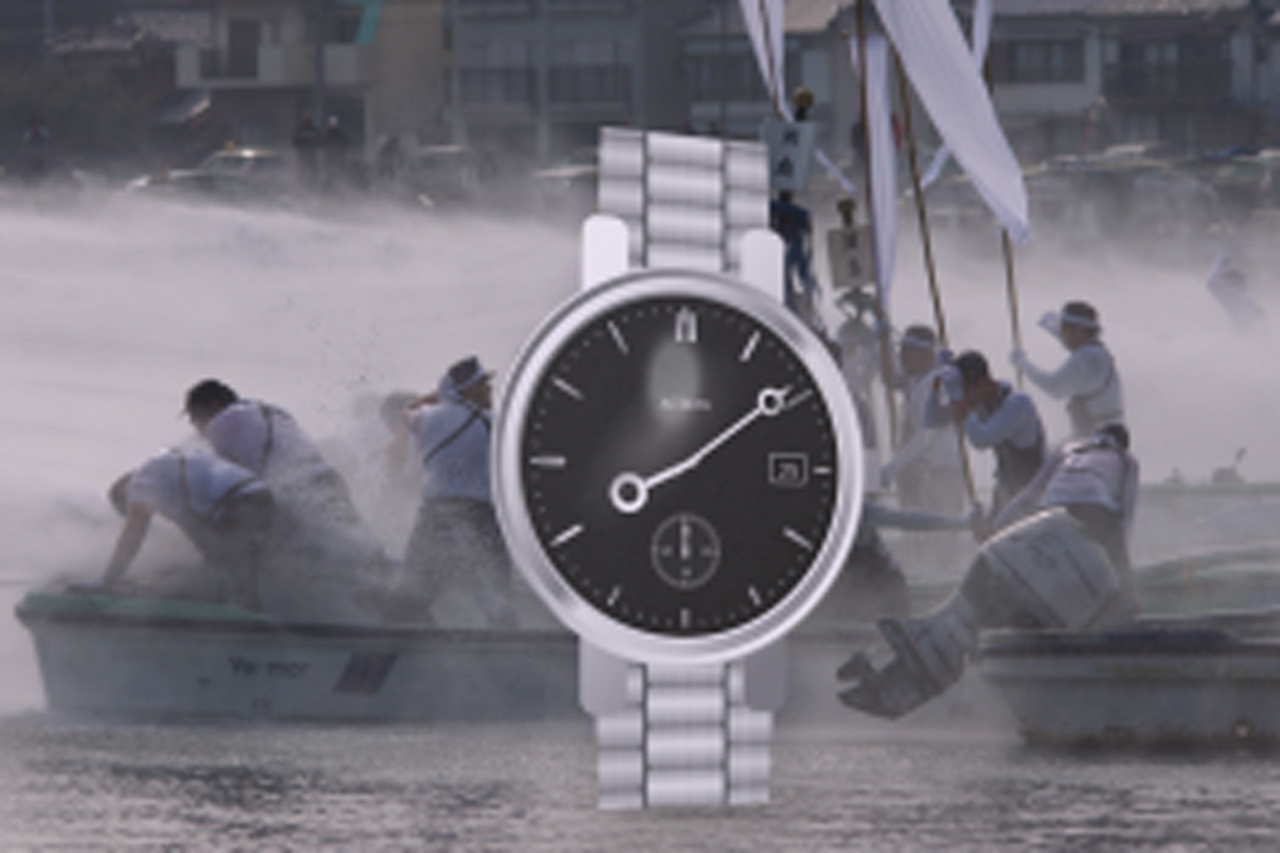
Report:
8:09
